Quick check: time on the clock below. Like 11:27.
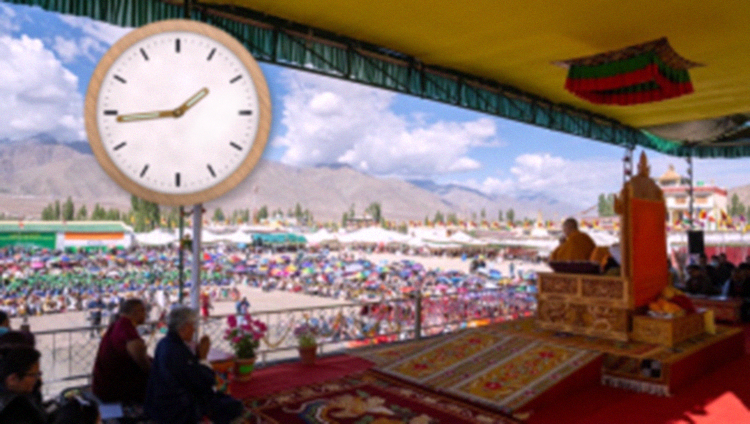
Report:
1:44
